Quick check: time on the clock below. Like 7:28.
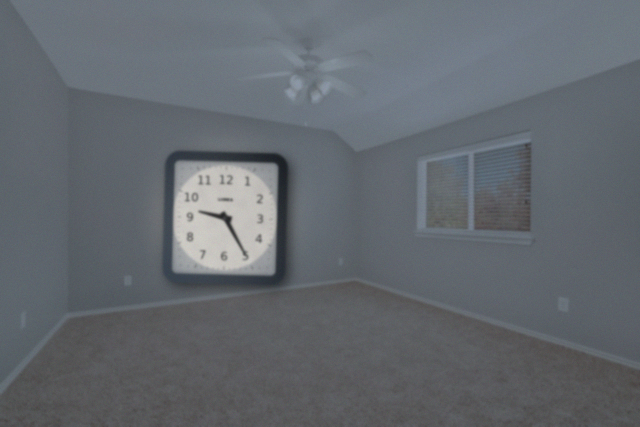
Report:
9:25
